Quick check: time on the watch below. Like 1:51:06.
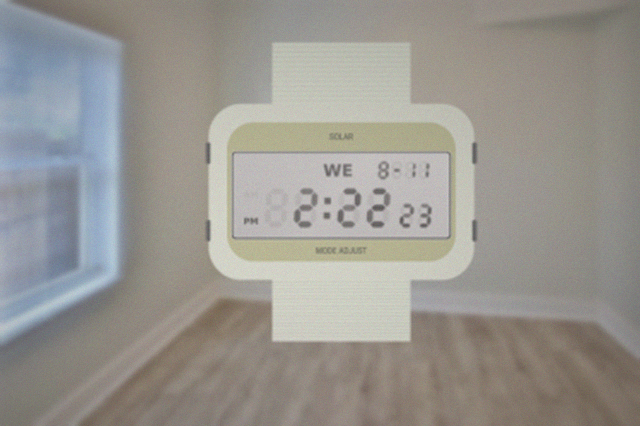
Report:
2:22:23
